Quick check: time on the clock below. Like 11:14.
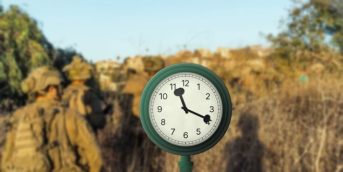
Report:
11:19
